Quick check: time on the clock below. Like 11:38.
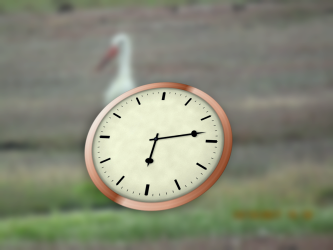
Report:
6:13
